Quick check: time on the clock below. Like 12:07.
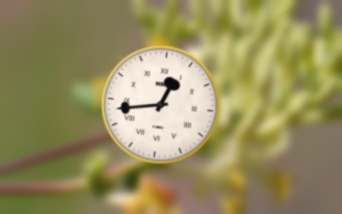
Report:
12:43
